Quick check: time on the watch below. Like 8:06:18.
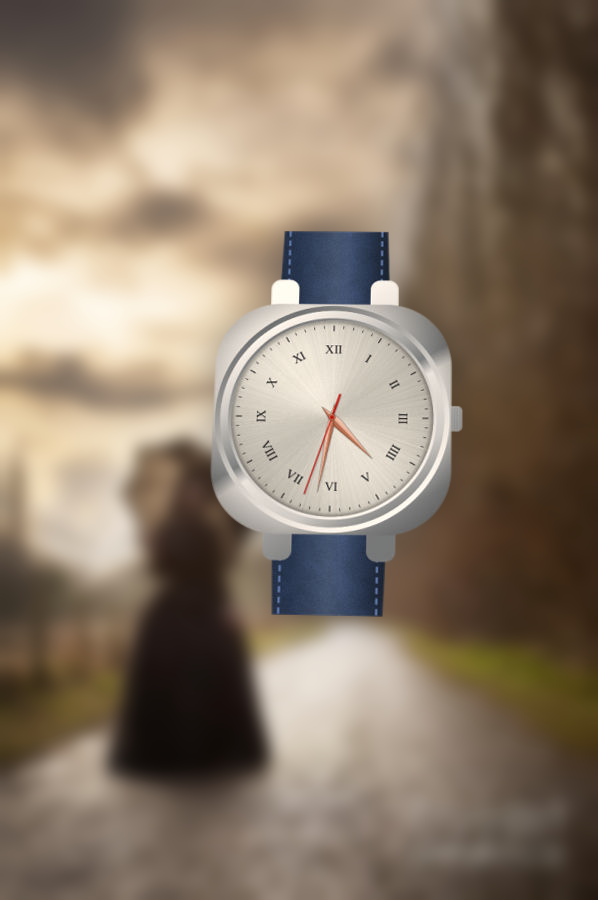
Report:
4:31:33
